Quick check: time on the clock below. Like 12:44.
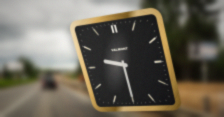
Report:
9:30
